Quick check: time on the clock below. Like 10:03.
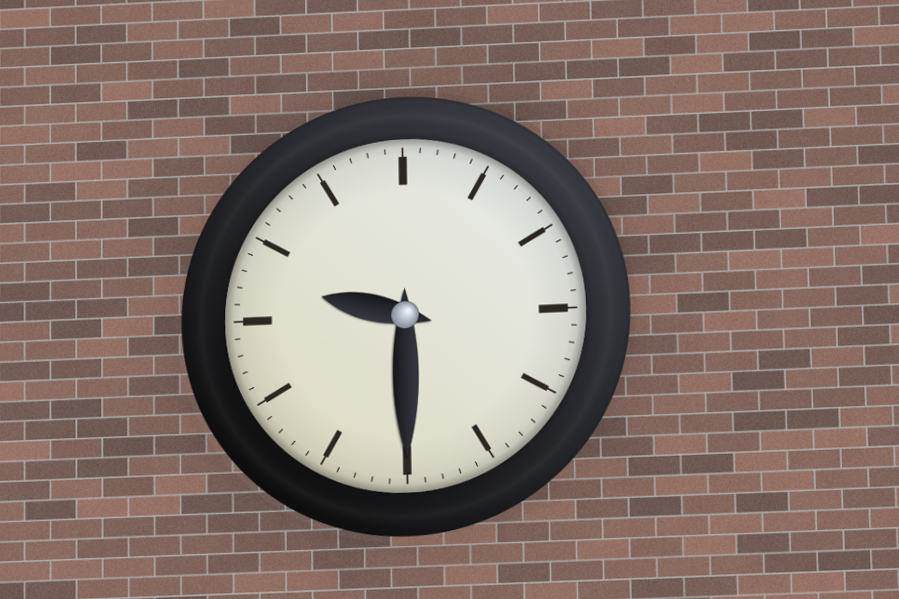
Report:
9:30
